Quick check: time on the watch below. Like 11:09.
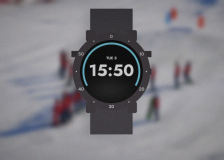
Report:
15:50
